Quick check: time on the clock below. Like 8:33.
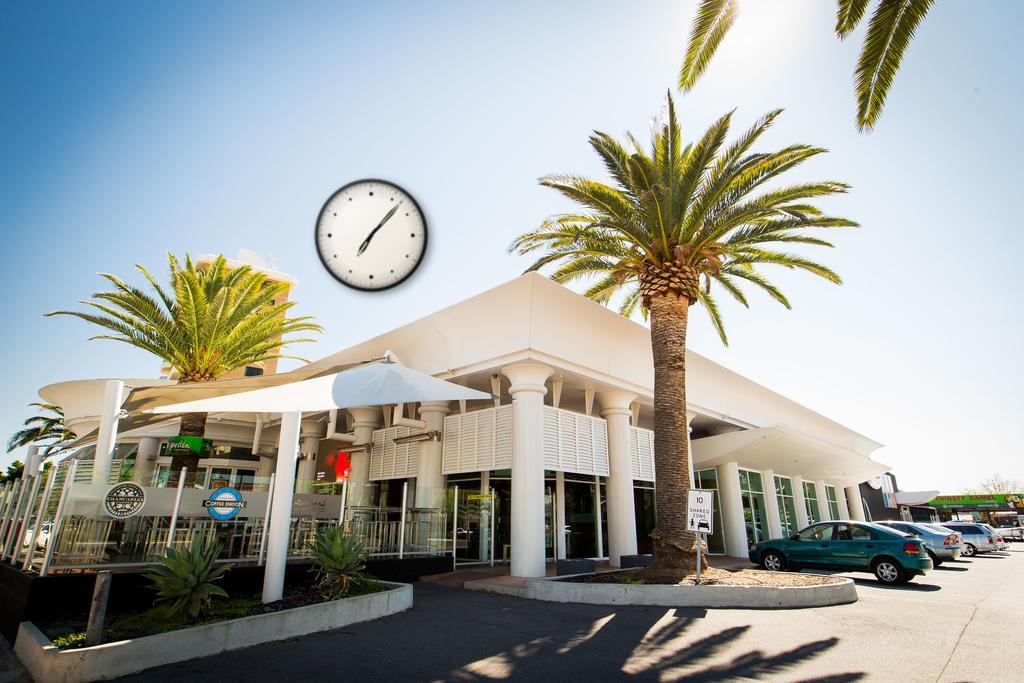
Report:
7:07
